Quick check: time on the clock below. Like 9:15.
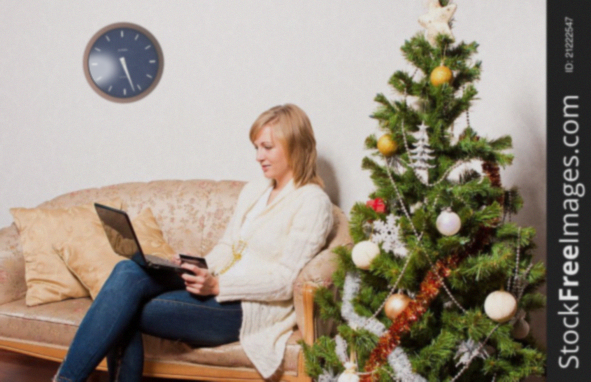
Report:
5:27
